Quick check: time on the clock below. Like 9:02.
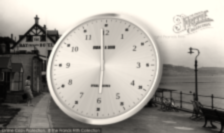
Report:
5:59
